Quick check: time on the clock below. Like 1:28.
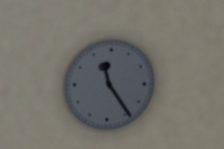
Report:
11:24
